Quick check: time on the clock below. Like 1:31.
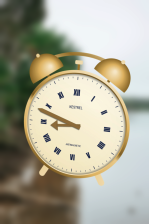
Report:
8:48
